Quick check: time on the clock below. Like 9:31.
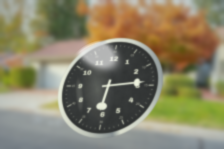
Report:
6:14
